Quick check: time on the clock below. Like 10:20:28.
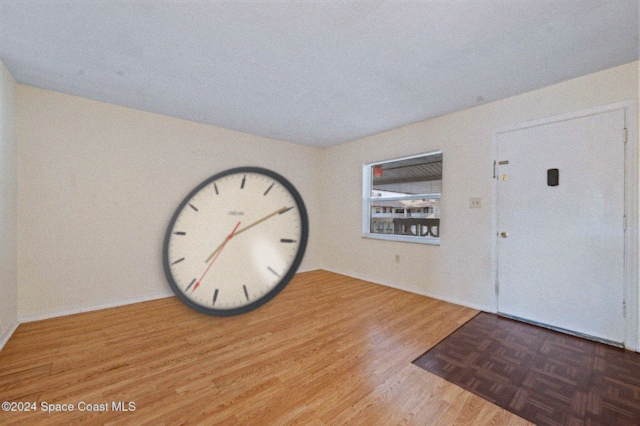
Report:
7:09:34
